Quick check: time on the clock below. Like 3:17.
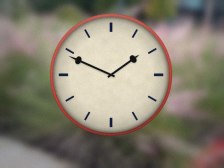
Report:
1:49
